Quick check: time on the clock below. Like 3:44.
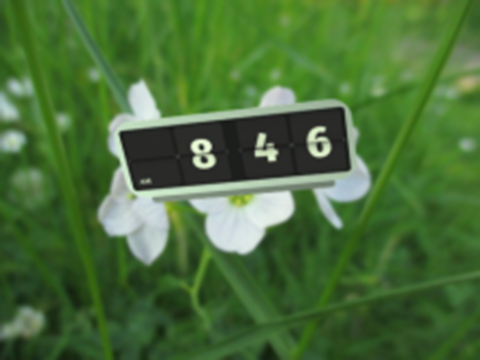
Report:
8:46
